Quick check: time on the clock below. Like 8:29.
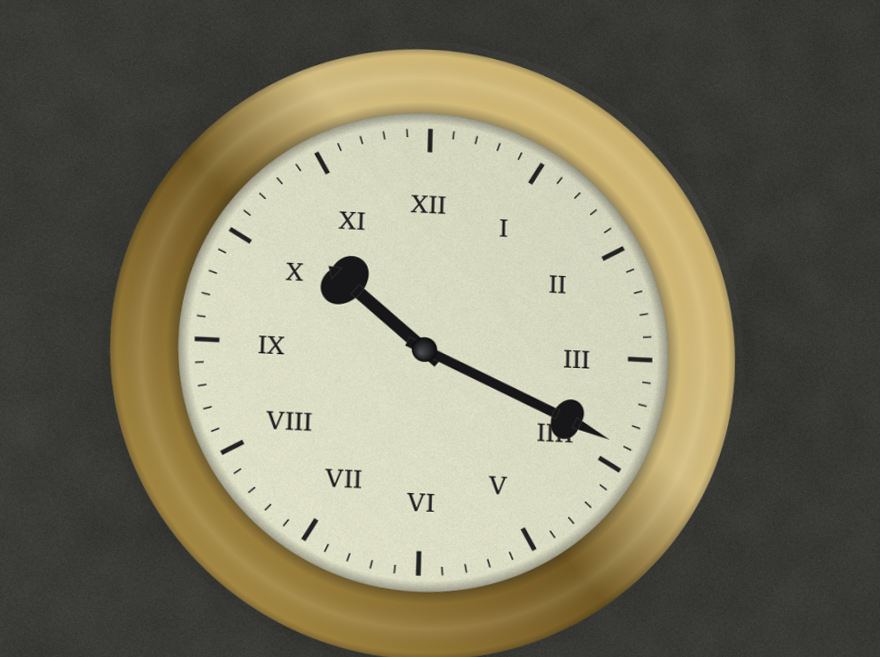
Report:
10:19
